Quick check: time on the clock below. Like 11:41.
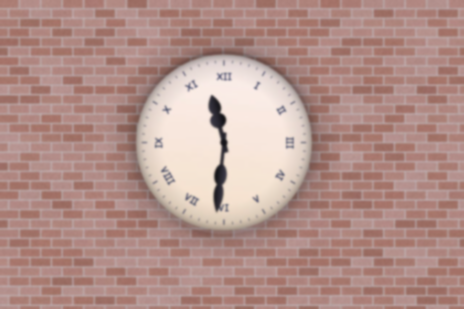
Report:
11:31
